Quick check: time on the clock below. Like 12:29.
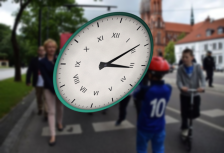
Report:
3:09
